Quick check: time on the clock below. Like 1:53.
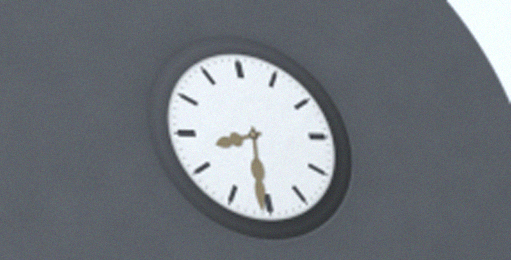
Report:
8:31
